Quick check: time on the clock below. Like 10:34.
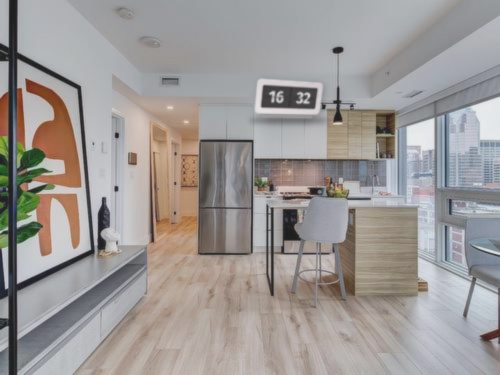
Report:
16:32
